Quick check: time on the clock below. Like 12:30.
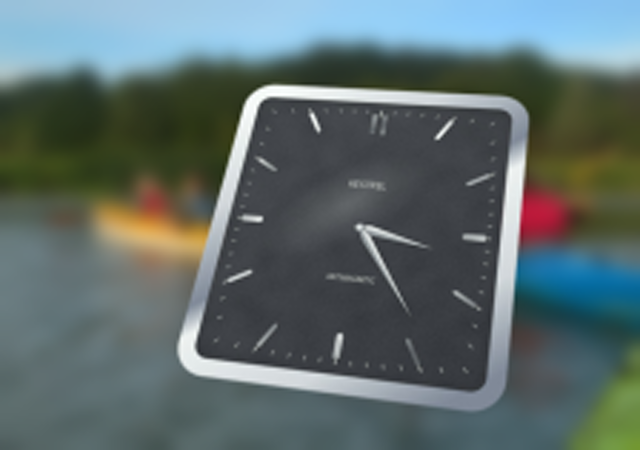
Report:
3:24
